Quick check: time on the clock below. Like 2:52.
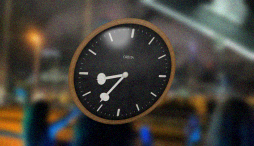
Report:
8:36
